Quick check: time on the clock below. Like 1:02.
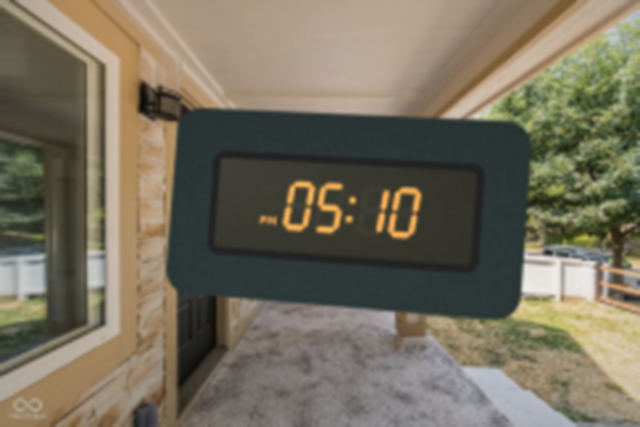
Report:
5:10
